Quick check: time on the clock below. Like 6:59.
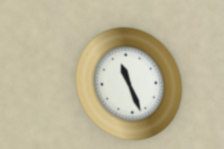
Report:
11:27
